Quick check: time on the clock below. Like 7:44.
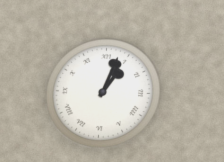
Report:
1:03
